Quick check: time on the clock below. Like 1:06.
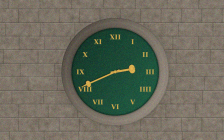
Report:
2:41
